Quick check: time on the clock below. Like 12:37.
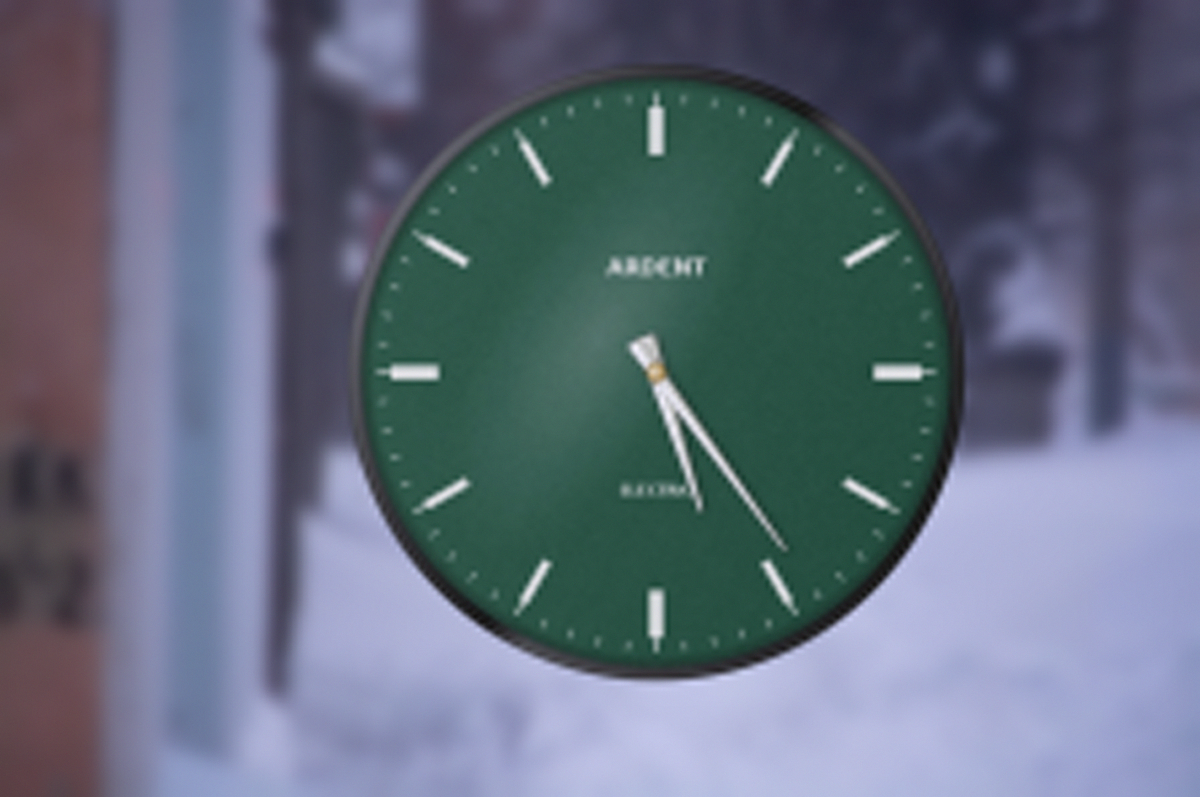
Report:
5:24
